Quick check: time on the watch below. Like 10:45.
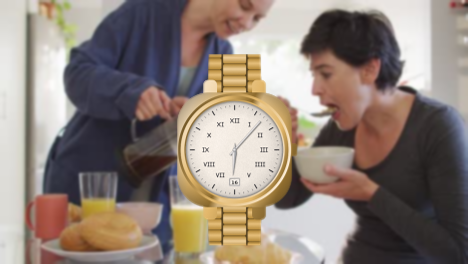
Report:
6:07
